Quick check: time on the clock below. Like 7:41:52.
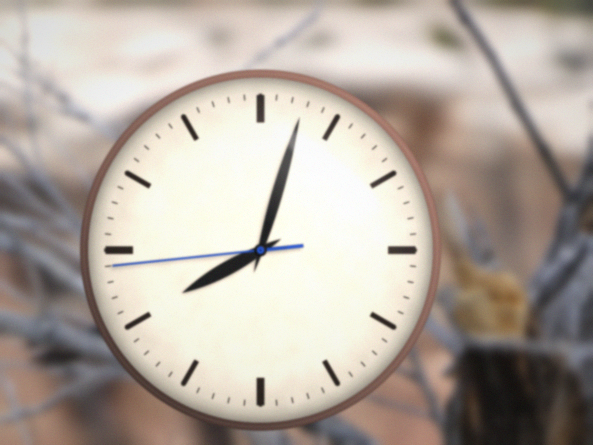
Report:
8:02:44
